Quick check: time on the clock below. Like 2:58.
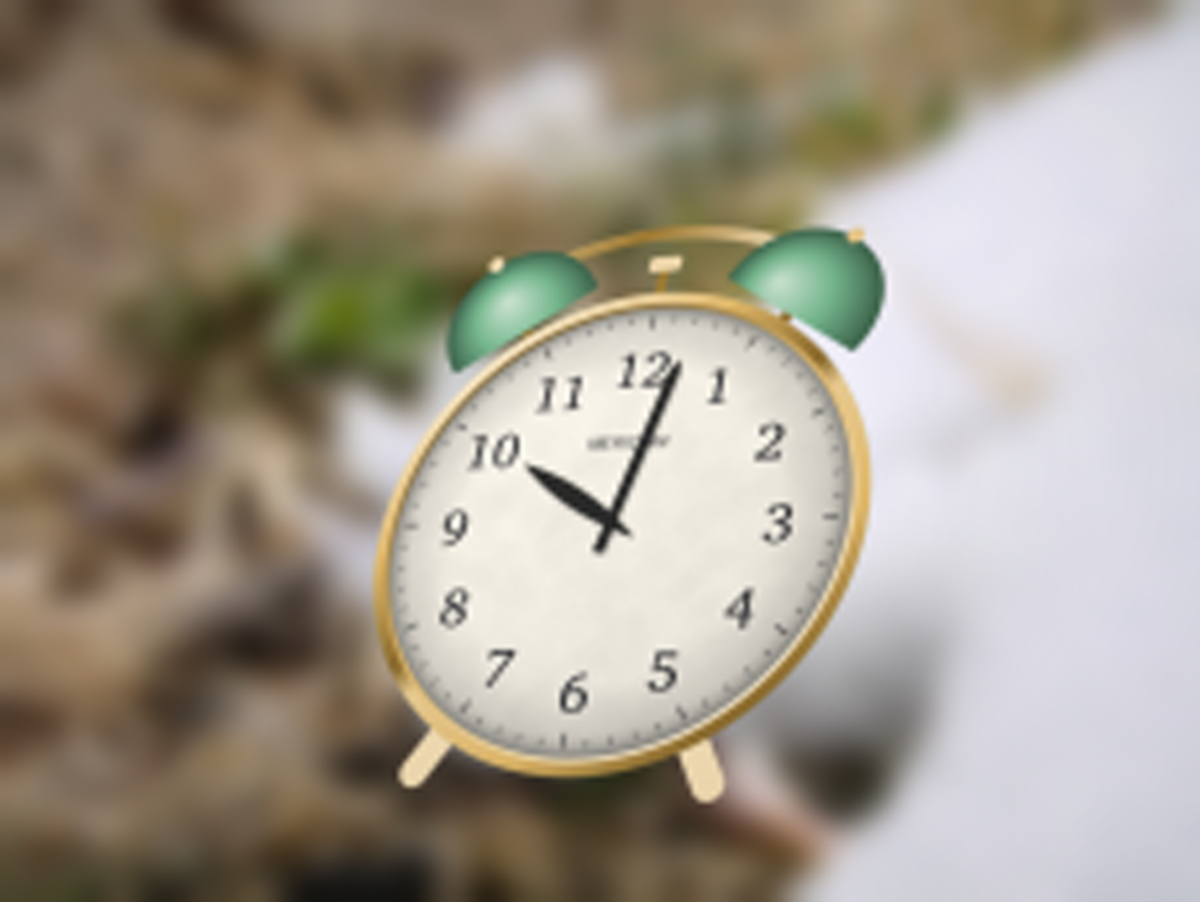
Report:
10:02
